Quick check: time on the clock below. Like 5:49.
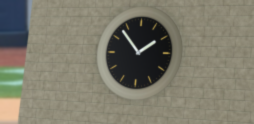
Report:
1:53
